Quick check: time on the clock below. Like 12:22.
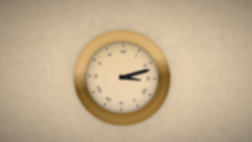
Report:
3:12
